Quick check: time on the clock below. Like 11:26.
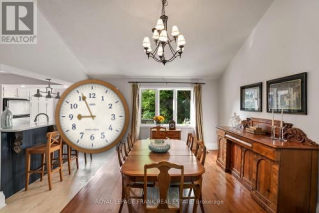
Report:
8:56
